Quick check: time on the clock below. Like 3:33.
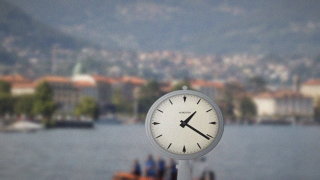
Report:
1:21
